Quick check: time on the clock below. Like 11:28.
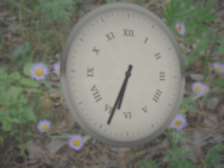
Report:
6:34
